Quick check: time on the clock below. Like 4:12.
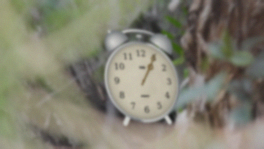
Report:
1:05
